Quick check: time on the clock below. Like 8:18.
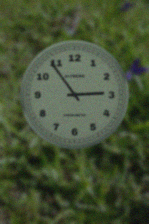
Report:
2:54
